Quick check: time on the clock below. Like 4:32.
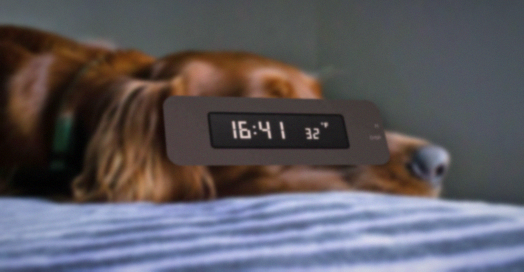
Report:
16:41
